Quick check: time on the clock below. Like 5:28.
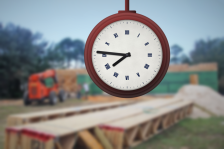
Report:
7:46
